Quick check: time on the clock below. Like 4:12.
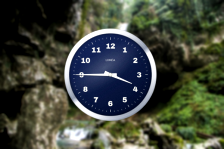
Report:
3:45
